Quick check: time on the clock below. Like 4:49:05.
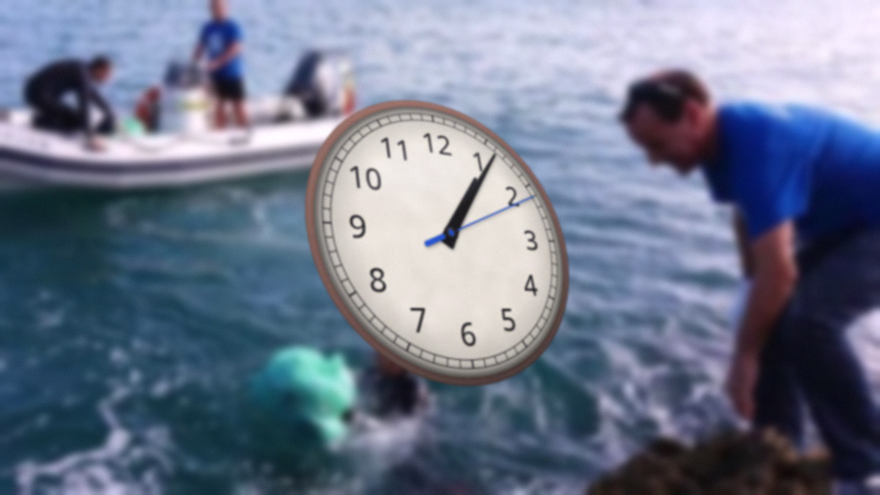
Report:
1:06:11
